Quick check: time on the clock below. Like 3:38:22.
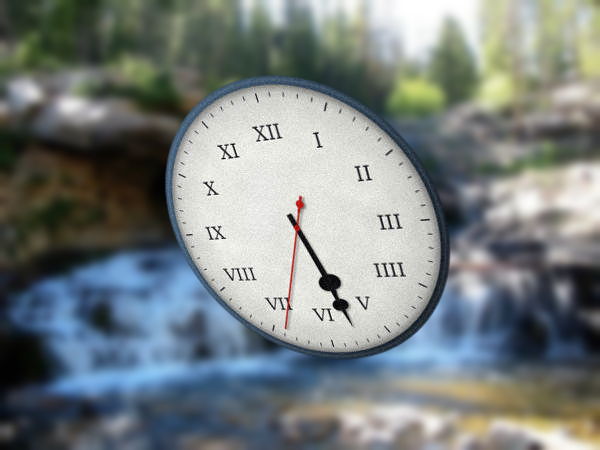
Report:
5:27:34
